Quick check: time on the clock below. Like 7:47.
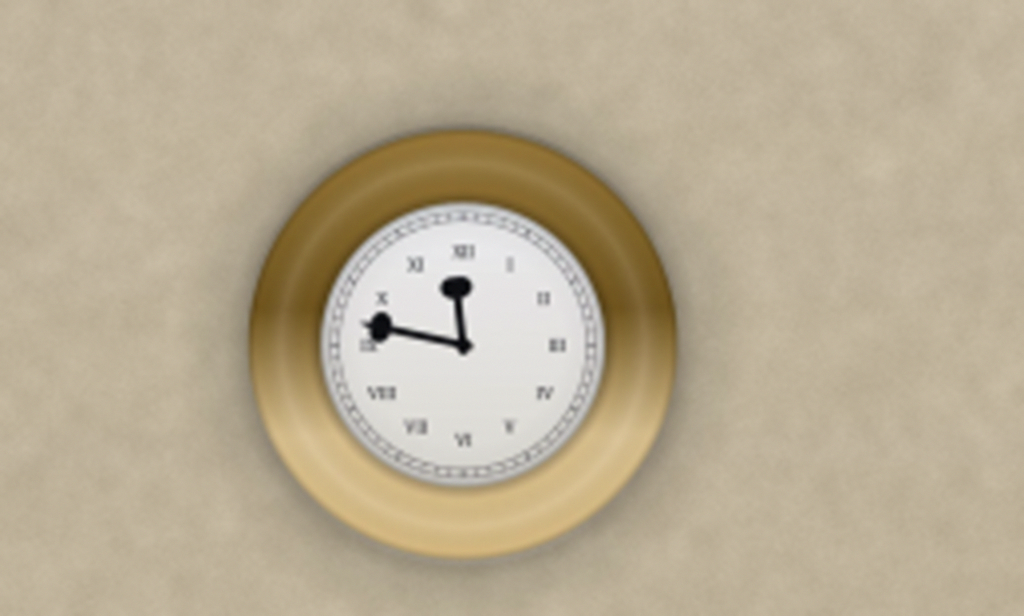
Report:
11:47
